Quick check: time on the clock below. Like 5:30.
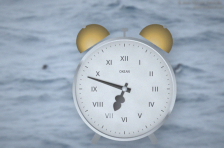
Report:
6:48
